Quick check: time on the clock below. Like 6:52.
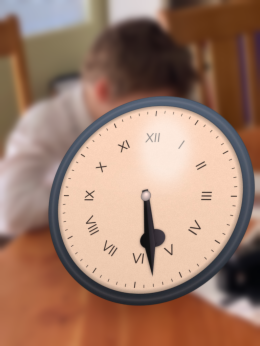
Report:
5:28
